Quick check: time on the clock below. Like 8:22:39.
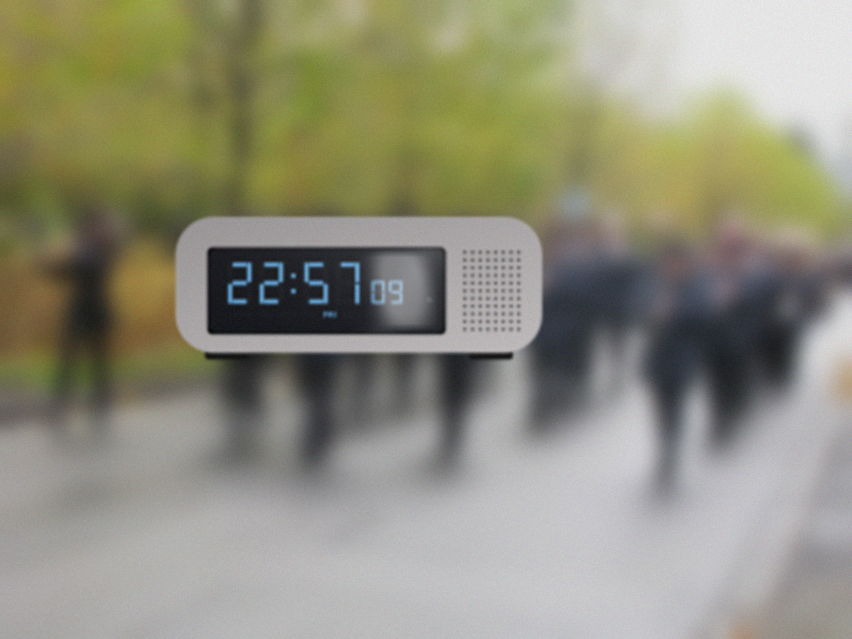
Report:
22:57:09
